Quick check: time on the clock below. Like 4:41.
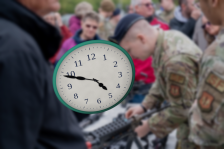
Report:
4:49
